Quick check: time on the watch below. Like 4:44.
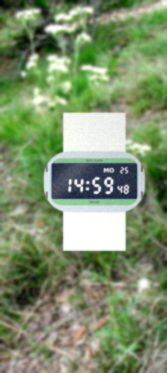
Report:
14:59
